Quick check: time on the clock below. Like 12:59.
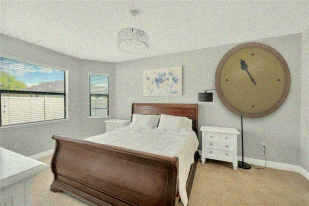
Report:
10:55
